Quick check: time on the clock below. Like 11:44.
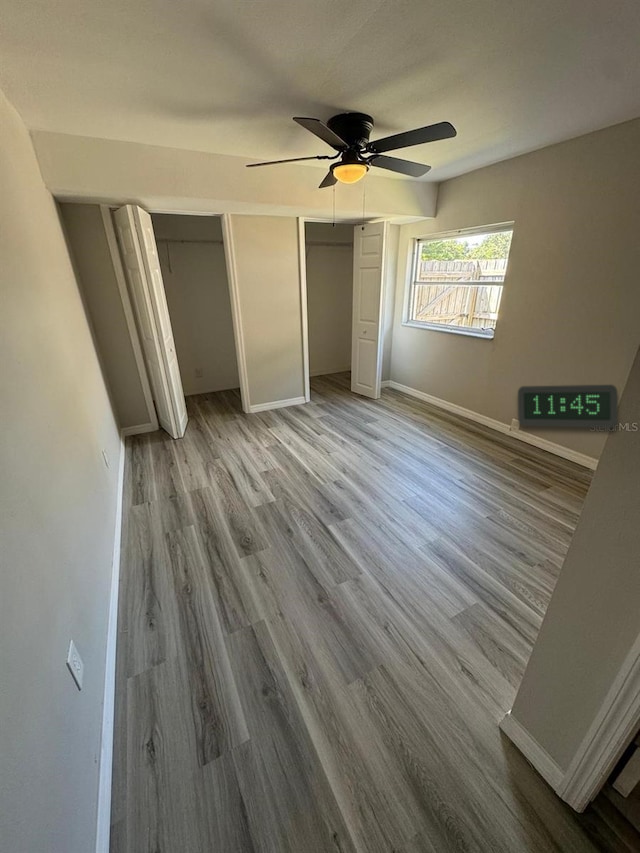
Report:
11:45
